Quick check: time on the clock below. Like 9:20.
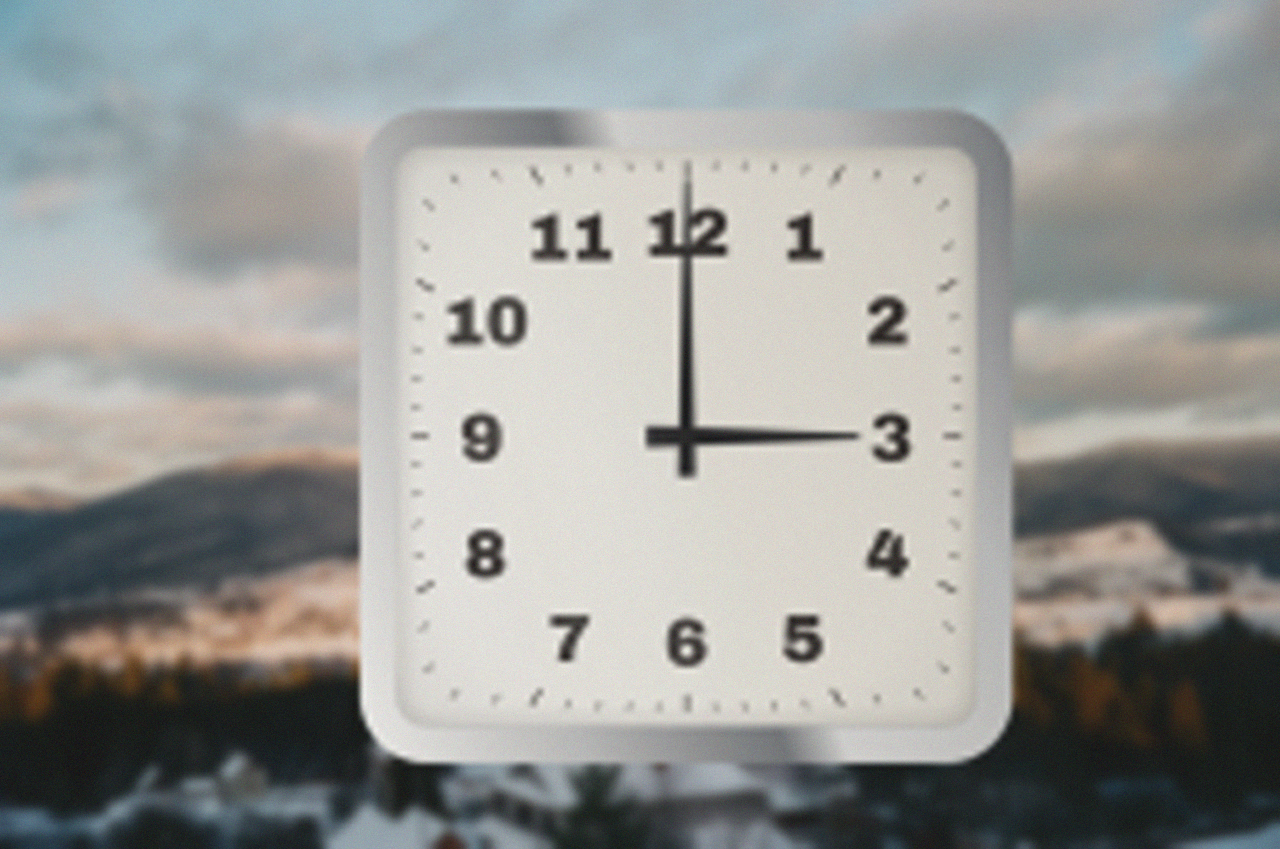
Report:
3:00
